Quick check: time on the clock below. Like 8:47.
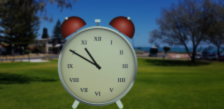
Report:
10:50
